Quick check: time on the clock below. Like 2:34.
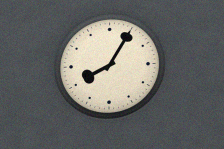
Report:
8:05
